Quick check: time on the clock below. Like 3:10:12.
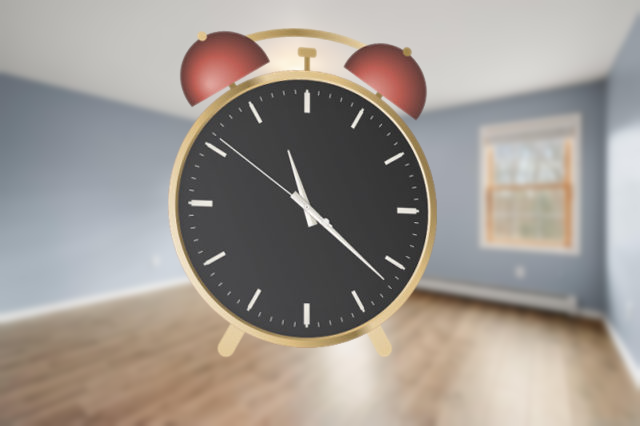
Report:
11:21:51
